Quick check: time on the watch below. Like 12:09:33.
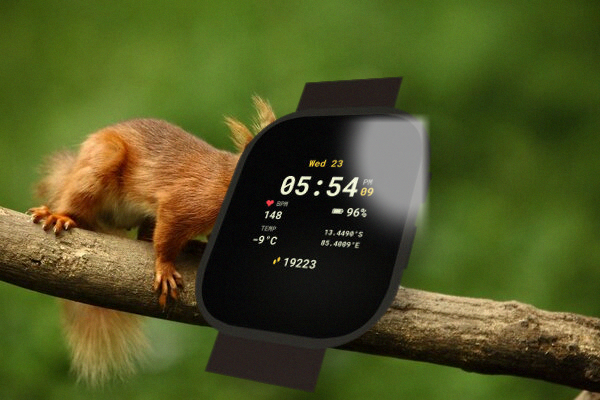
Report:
5:54:09
